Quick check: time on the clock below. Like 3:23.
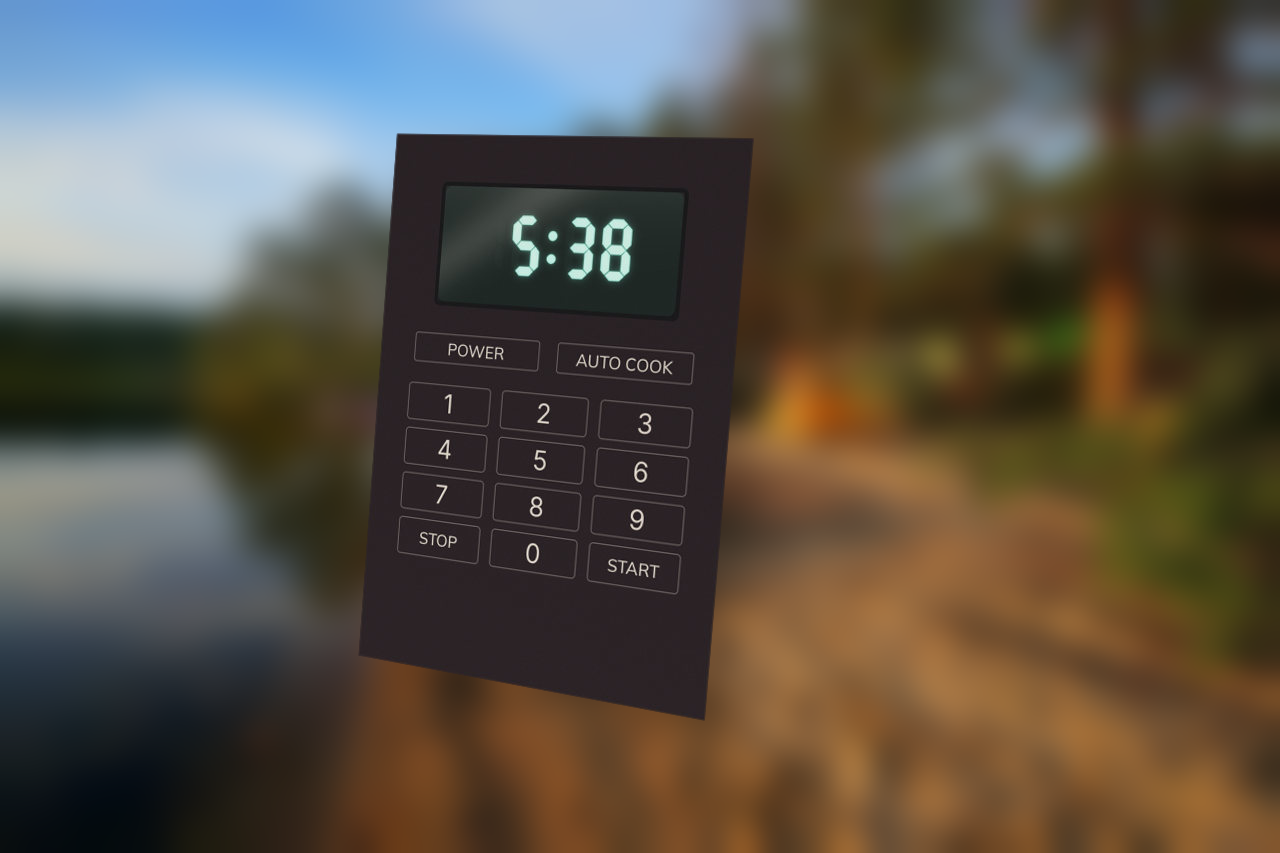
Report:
5:38
